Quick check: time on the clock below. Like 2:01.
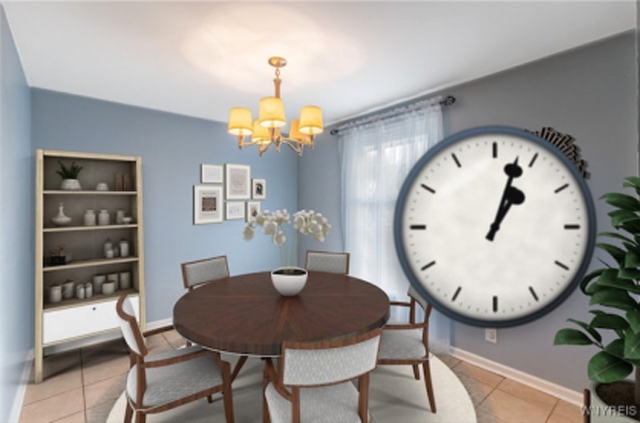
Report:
1:03
